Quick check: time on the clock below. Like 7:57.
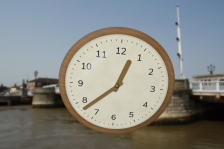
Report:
12:38
